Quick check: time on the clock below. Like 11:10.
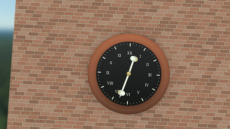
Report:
12:33
